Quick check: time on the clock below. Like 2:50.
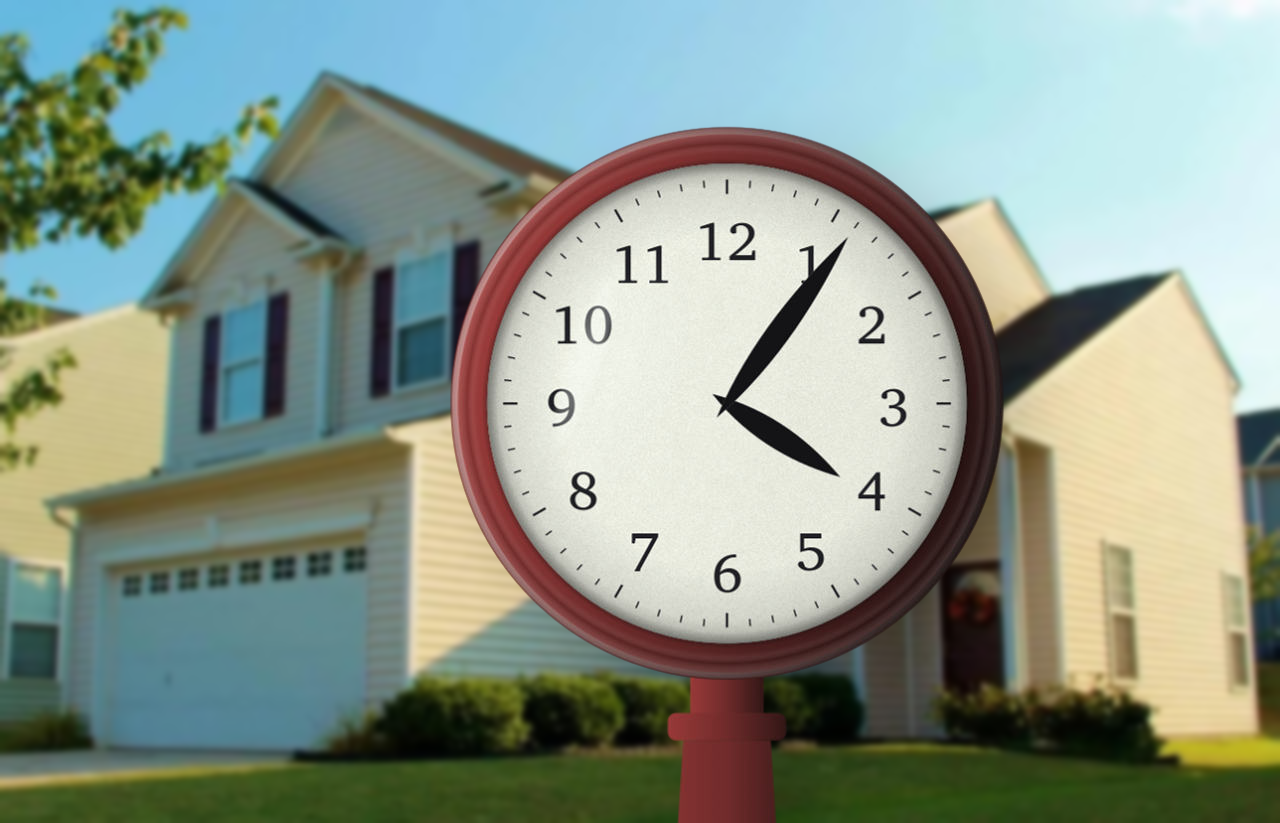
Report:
4:06
